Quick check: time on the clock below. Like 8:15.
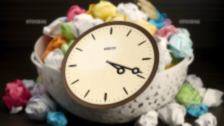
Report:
4:19
